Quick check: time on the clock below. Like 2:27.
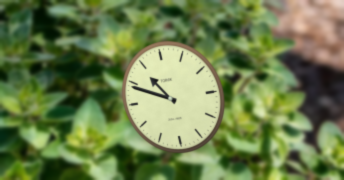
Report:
10:49
